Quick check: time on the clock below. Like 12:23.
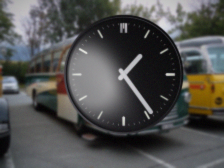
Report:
1:24
